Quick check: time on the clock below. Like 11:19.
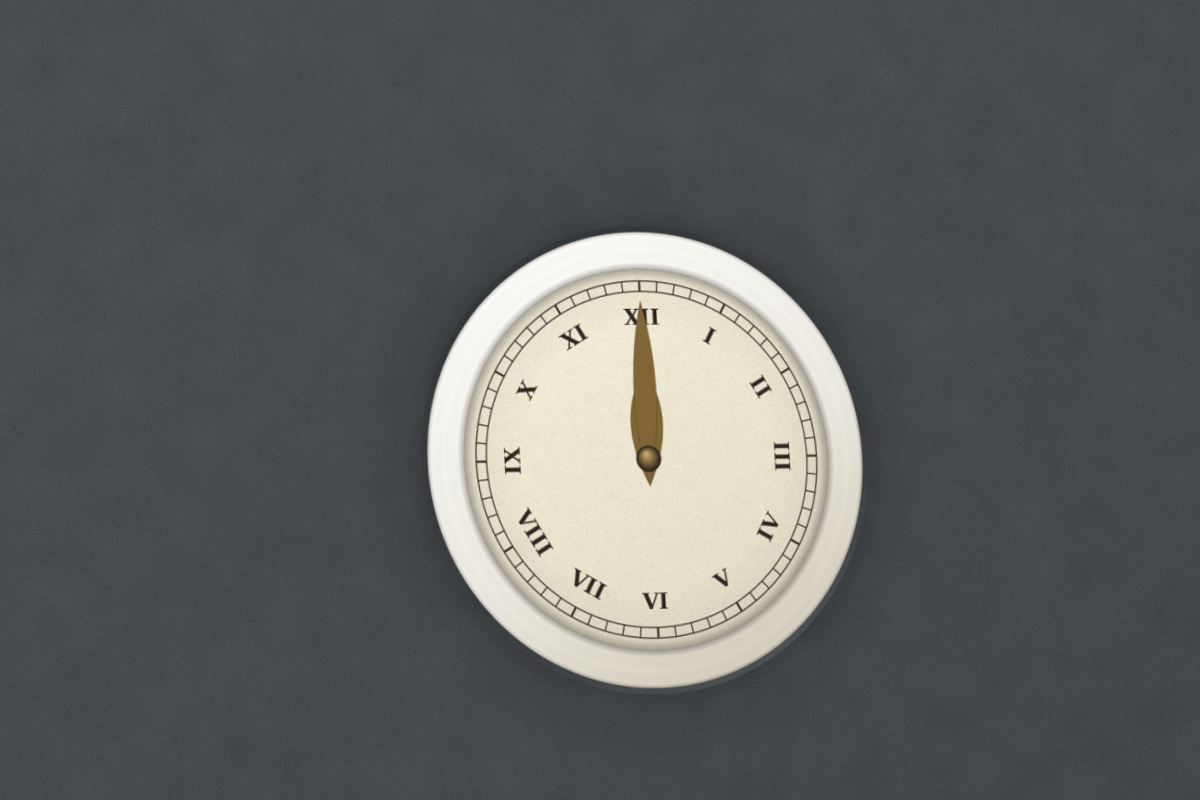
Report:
12:00
